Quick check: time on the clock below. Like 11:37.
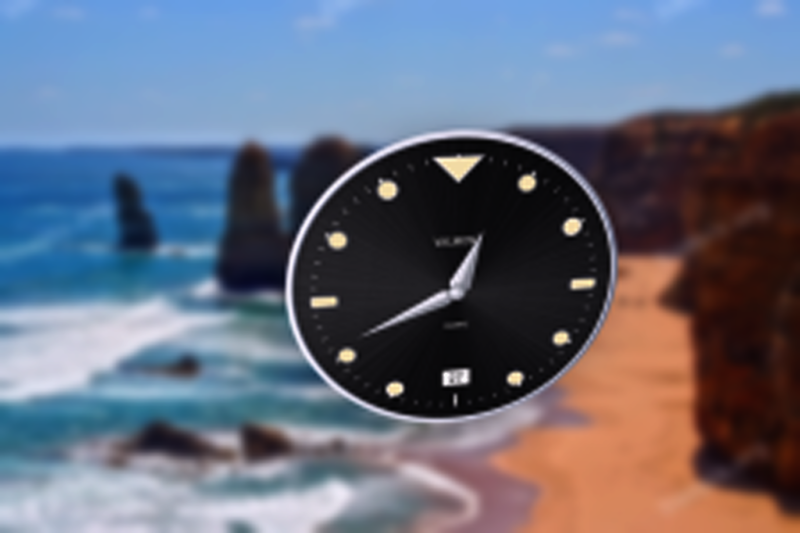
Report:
12:41
